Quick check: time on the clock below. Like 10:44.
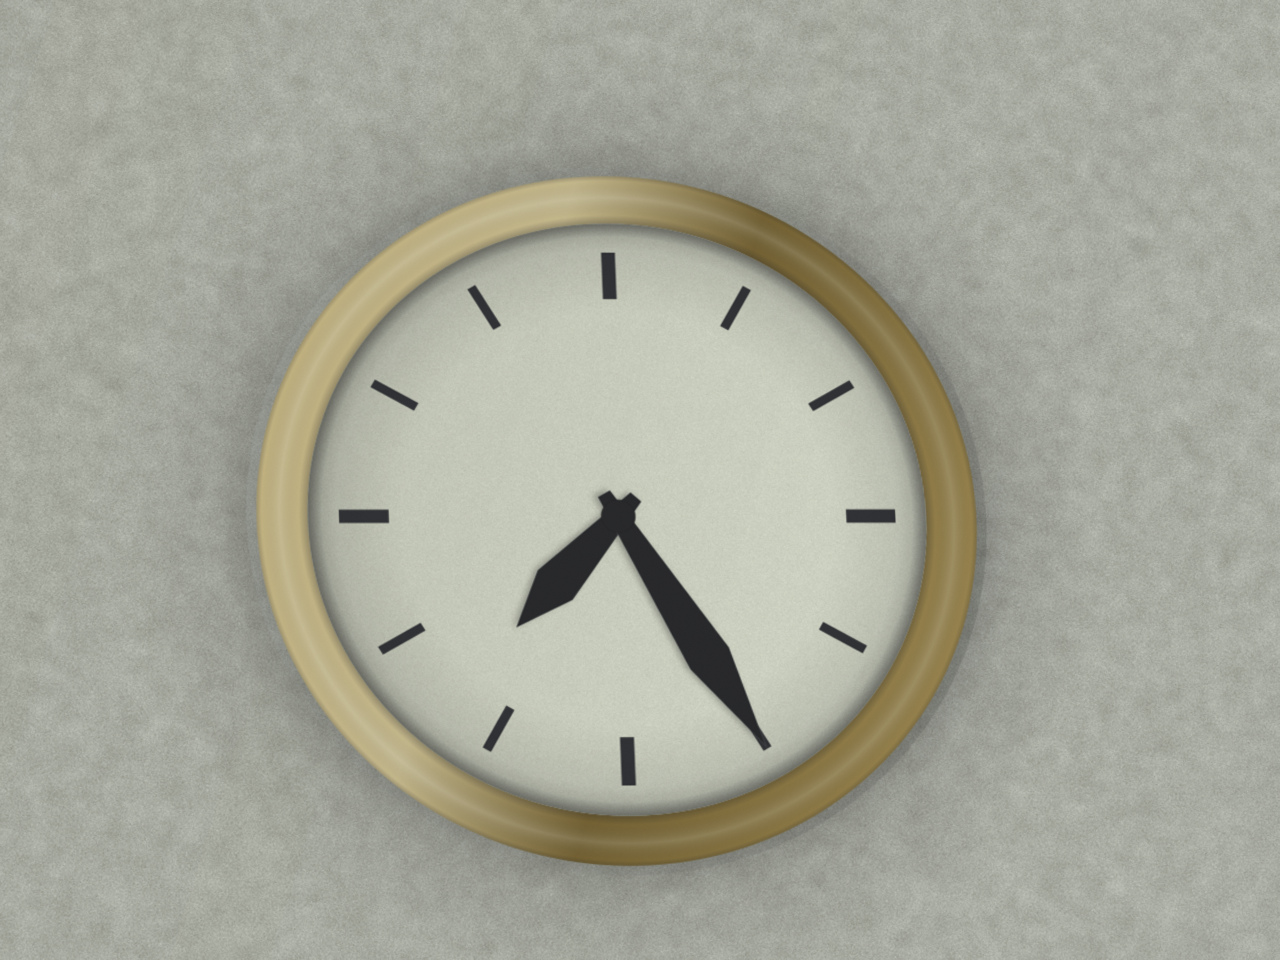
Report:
7:25
